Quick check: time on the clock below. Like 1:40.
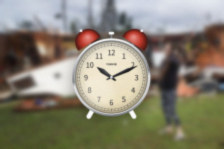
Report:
10:11
